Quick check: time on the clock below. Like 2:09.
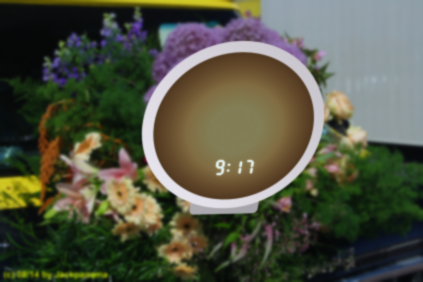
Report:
9:17
